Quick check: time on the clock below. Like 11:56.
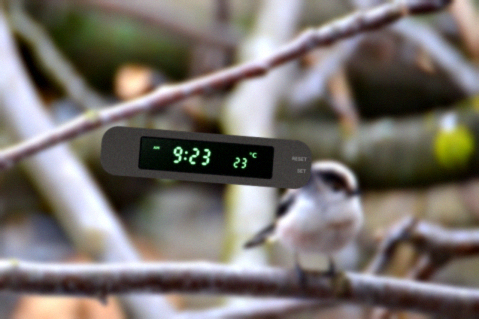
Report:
9:23
